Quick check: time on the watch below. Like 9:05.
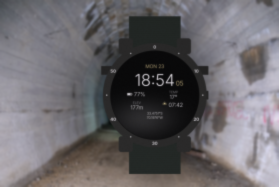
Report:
18:54
